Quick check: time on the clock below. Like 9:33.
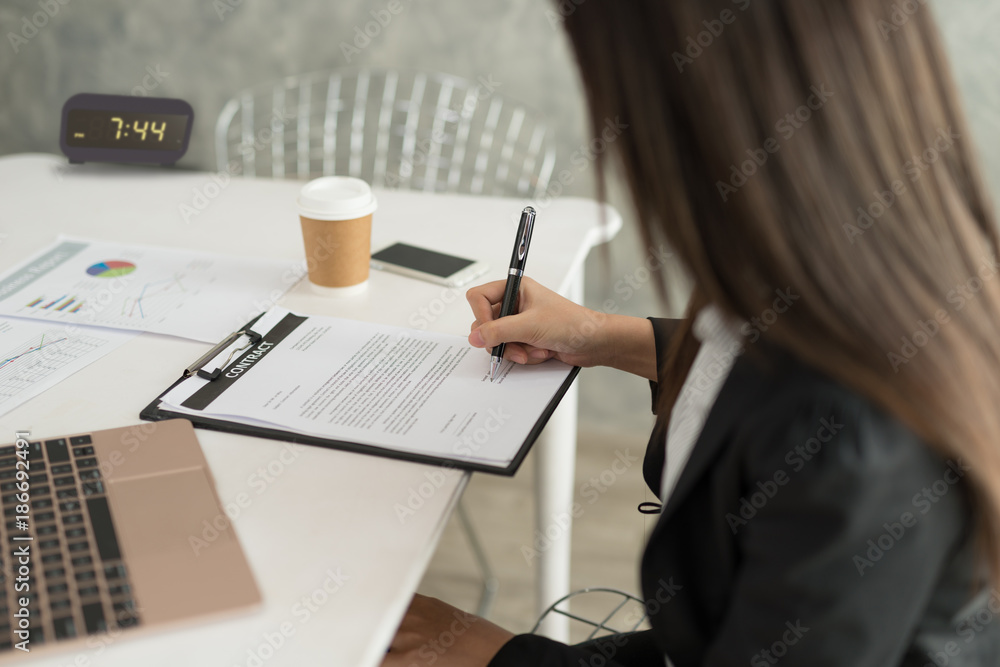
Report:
7:44
